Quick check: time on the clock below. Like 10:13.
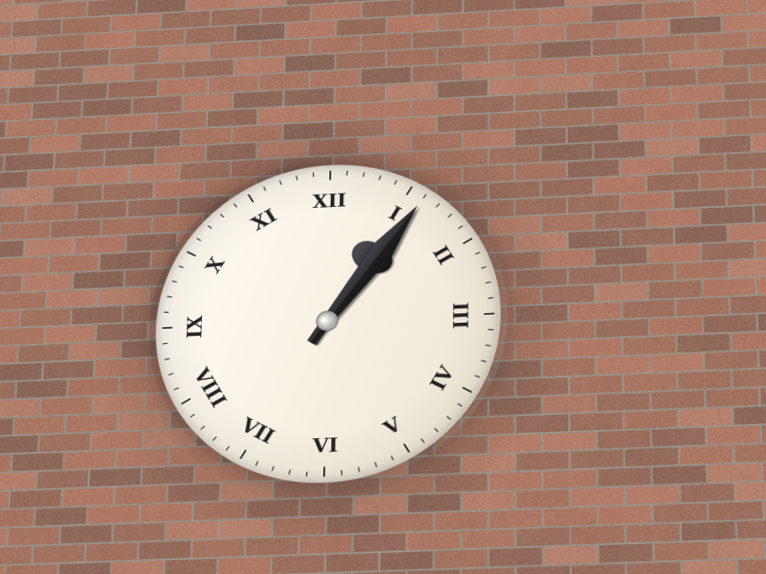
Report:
1:06
